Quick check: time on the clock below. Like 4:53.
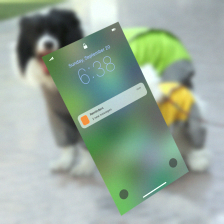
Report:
6:38
